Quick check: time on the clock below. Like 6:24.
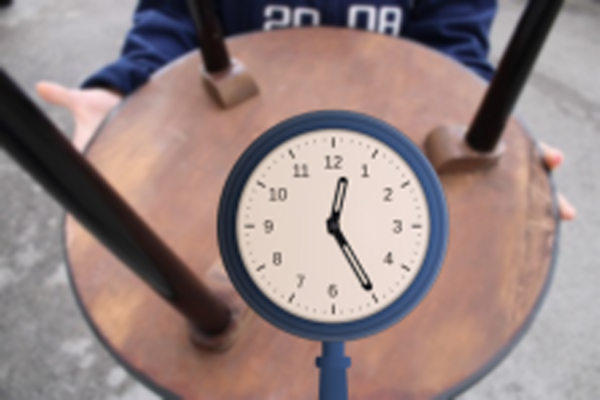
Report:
12:25
